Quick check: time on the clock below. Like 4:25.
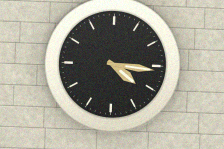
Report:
4:16
